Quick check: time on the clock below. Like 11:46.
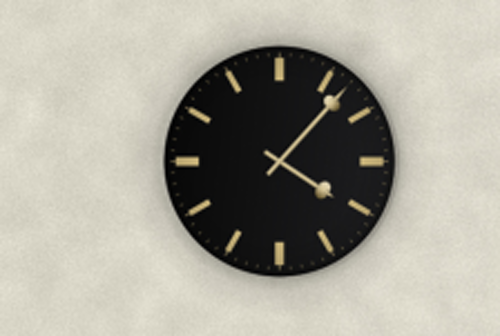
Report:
4:07
